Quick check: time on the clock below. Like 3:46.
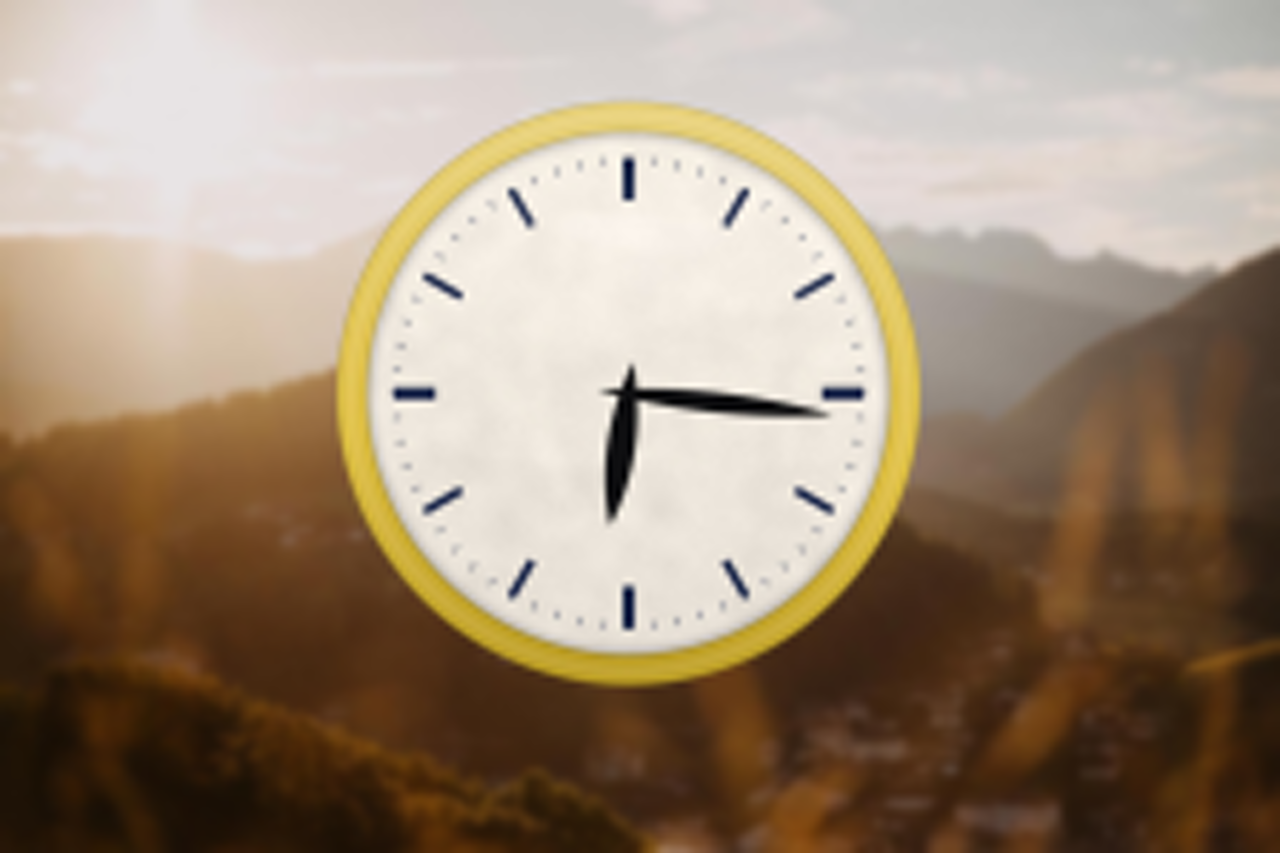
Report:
6:16
